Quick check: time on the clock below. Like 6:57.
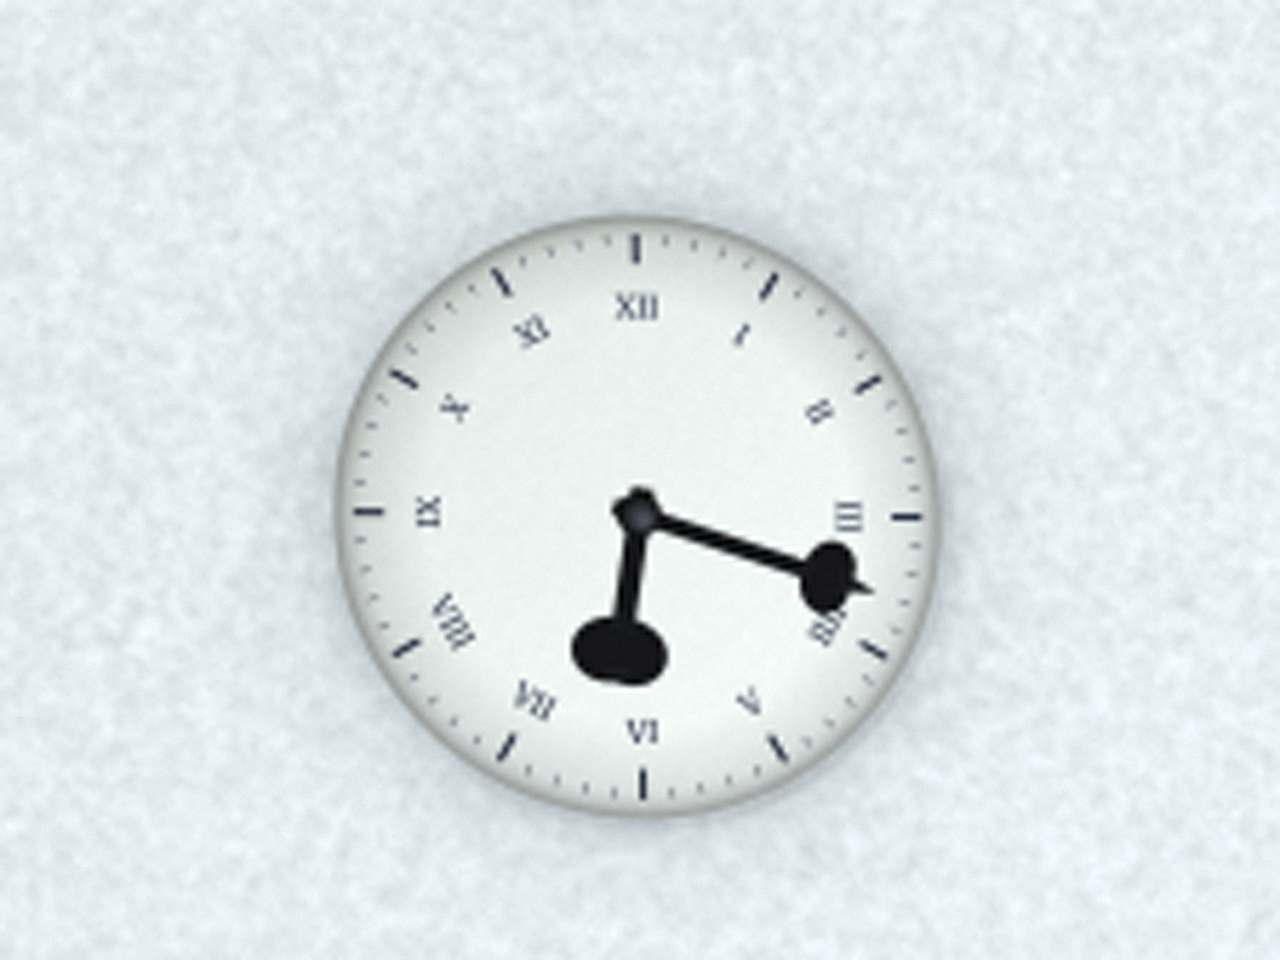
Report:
6:18
